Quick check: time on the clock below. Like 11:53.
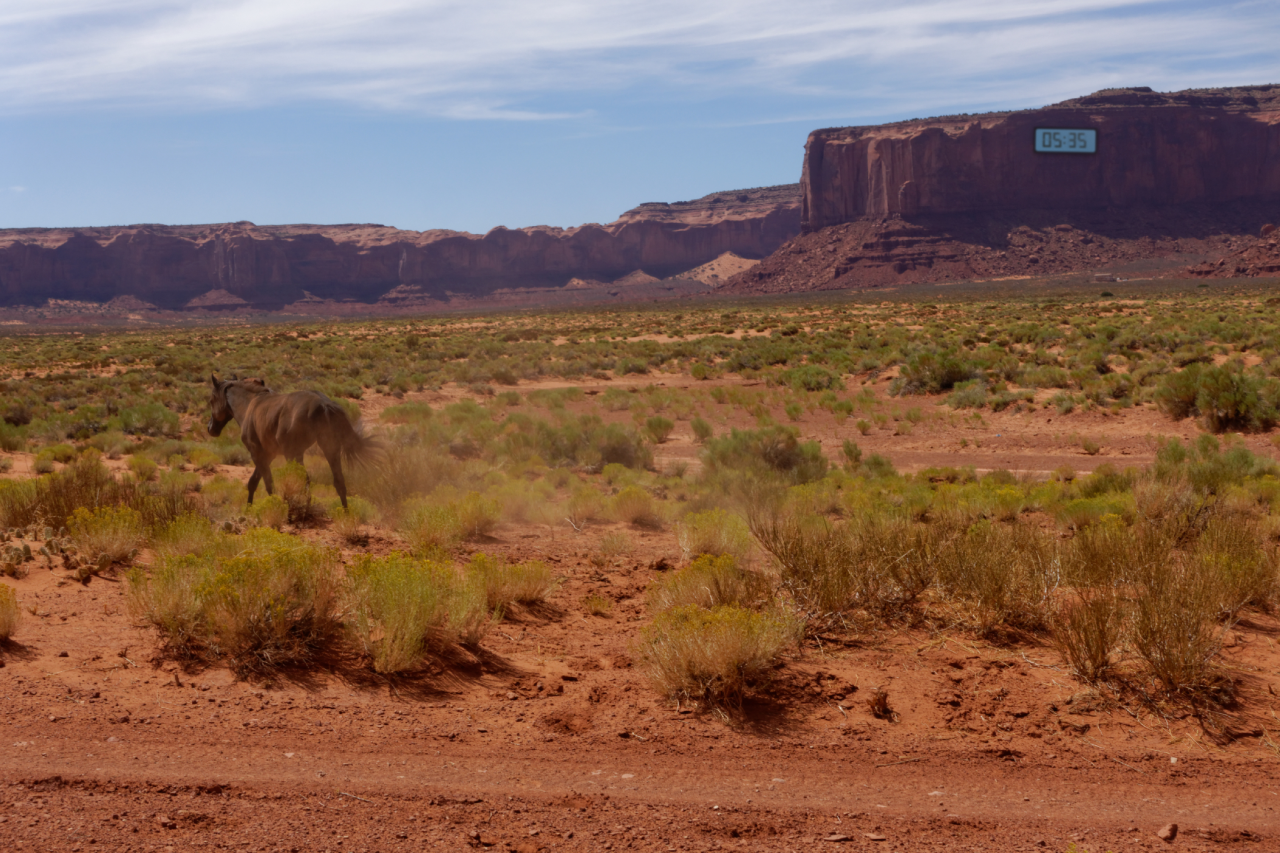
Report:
5:35
